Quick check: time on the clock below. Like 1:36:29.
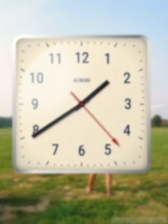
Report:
1:39:23
